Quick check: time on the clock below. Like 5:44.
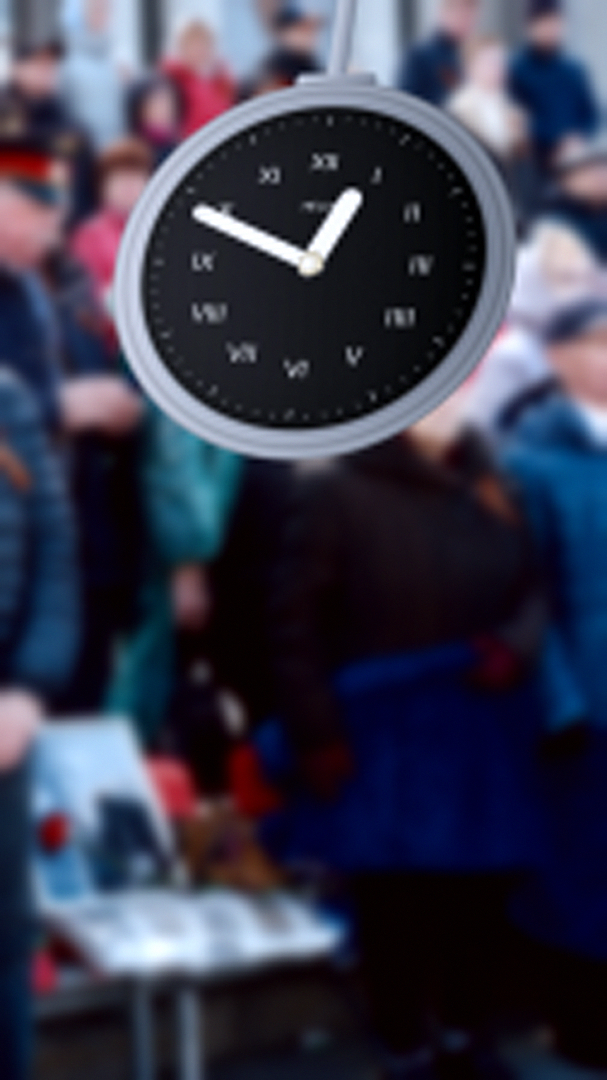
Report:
12:49
